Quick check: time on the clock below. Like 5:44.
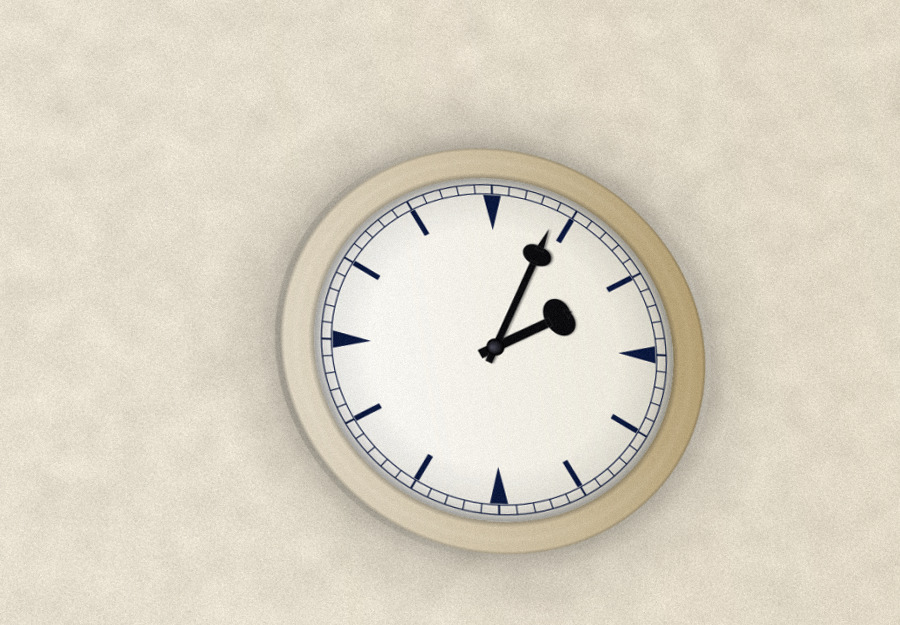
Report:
2:04
